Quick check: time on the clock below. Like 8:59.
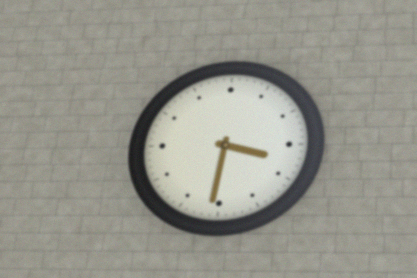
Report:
3:31
